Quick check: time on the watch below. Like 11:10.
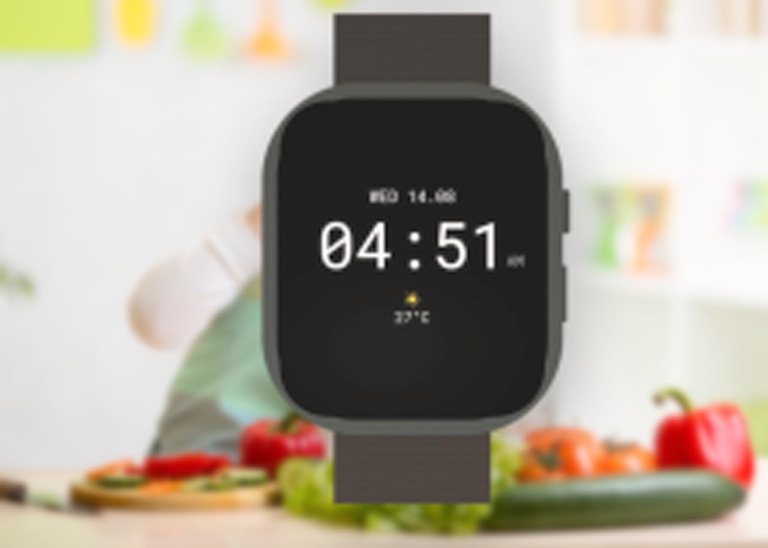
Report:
4:51
